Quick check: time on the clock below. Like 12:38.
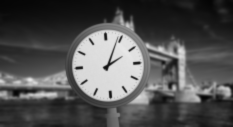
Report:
2:04
